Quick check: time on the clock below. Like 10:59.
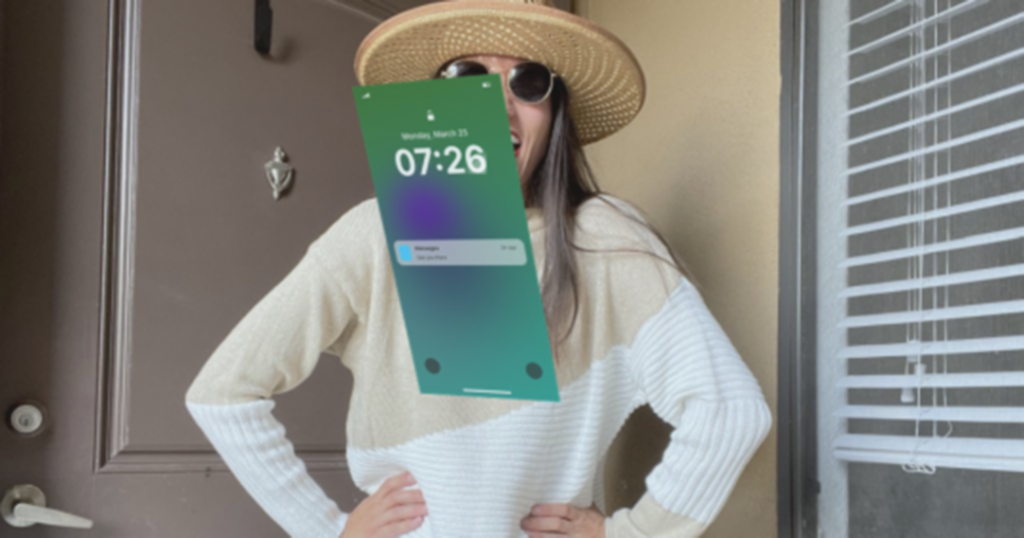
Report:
7:26
